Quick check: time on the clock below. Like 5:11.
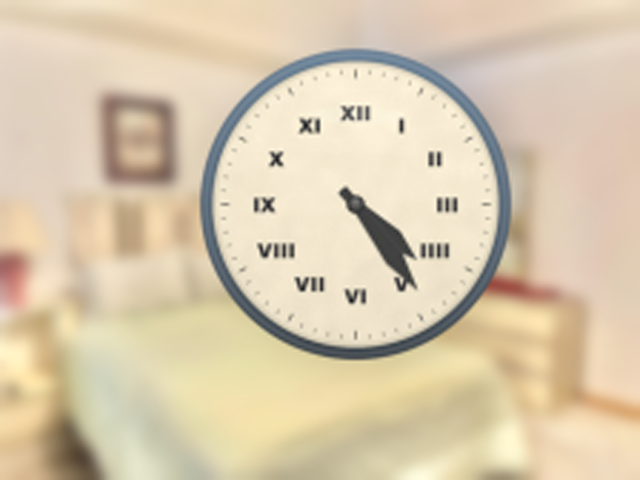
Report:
4:24
